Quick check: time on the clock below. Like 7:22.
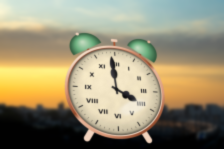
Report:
3:59
